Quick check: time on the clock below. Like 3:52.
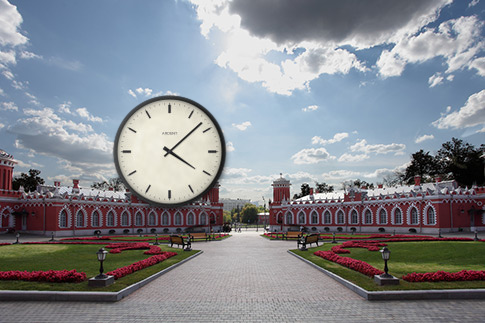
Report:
4:08
